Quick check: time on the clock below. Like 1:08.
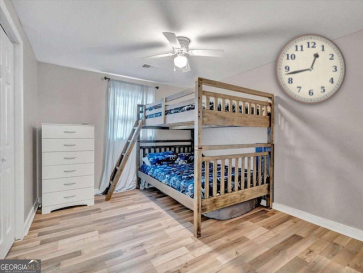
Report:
12:43
